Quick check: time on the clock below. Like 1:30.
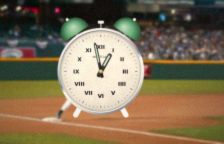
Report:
12:58
